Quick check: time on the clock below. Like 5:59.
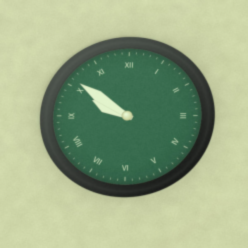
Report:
9:51
